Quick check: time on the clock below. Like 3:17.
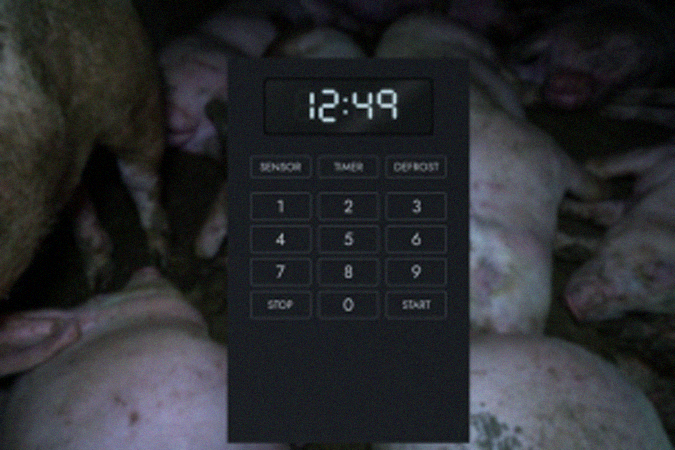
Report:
12:49
